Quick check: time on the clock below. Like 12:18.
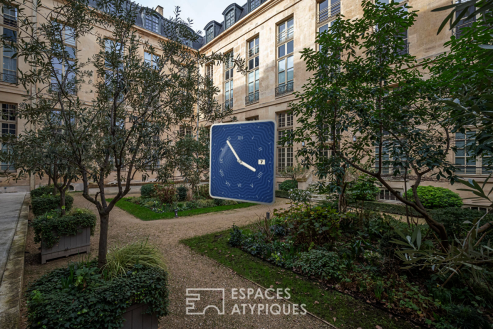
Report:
3:54
